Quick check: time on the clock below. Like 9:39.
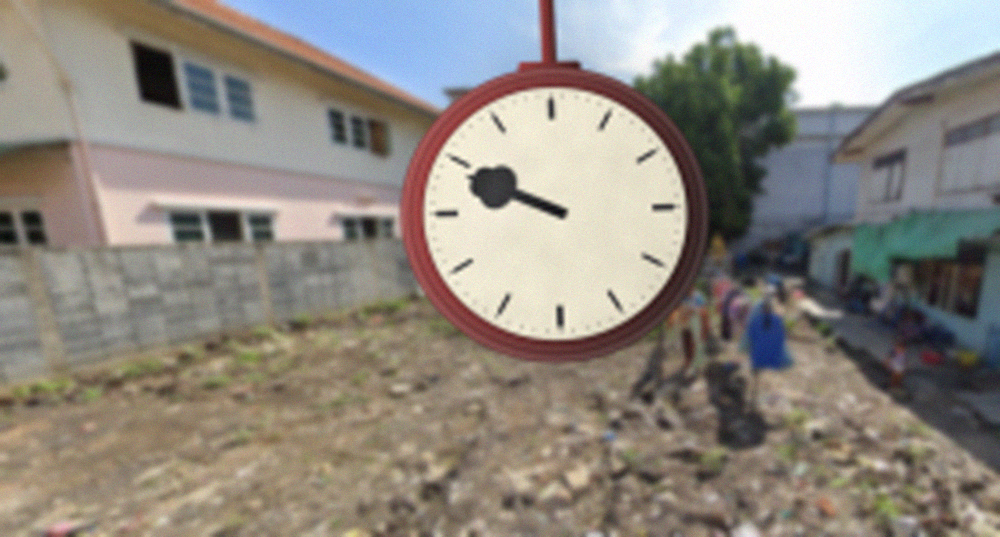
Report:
9:49
